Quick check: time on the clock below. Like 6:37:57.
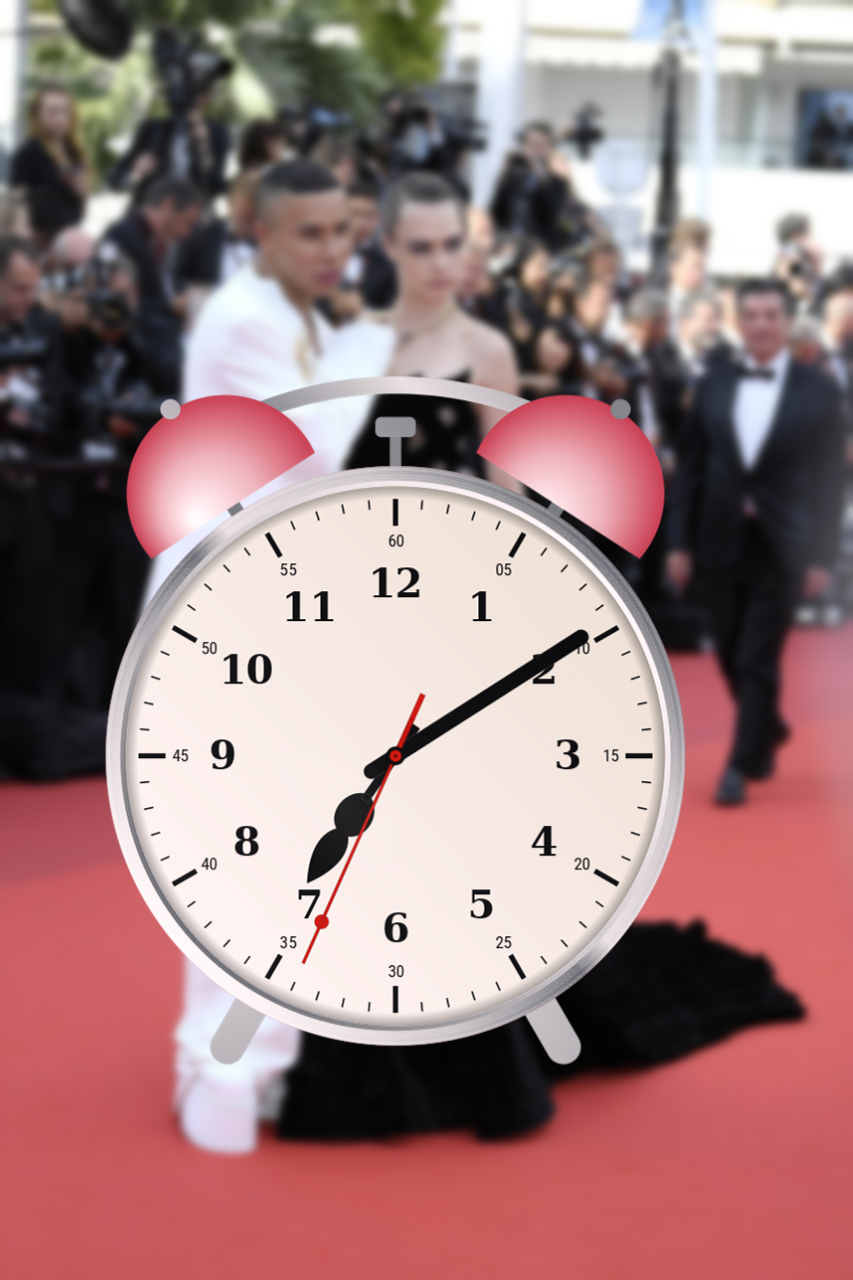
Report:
7:09:34
